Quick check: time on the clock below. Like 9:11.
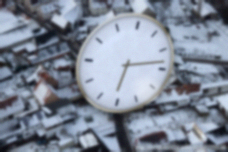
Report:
6:13
